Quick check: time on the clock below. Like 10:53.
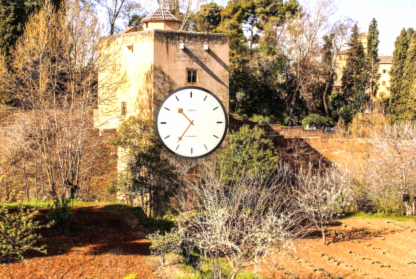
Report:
10:36
